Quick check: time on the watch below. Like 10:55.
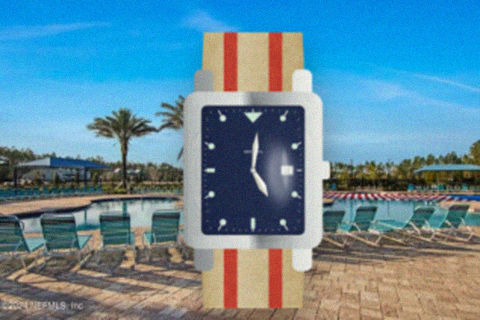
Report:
5:01
